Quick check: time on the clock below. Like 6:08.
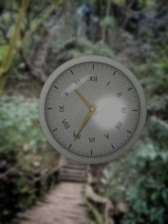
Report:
10:35
